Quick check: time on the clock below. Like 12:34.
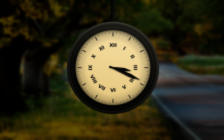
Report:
3:19
